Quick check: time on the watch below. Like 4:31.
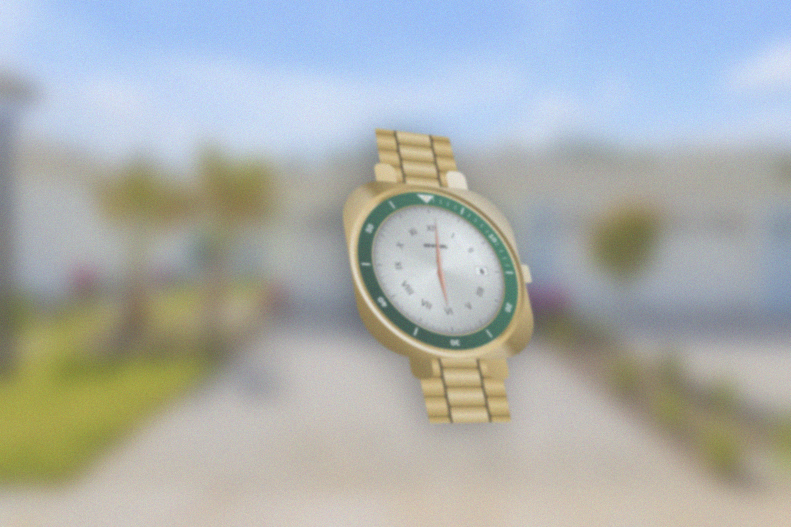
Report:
6:01
